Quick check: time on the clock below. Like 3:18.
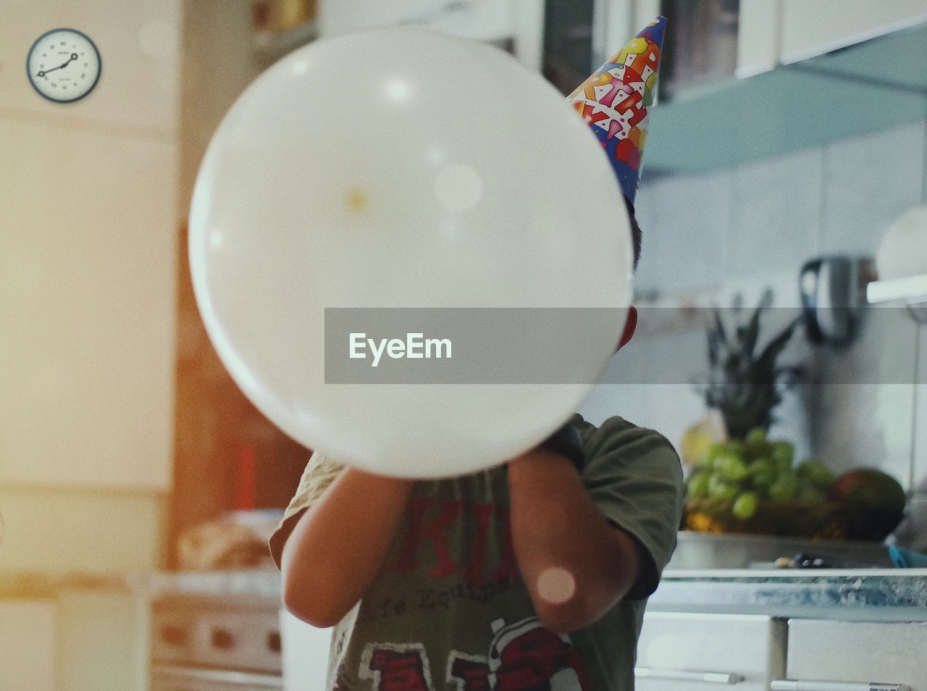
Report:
1:42
